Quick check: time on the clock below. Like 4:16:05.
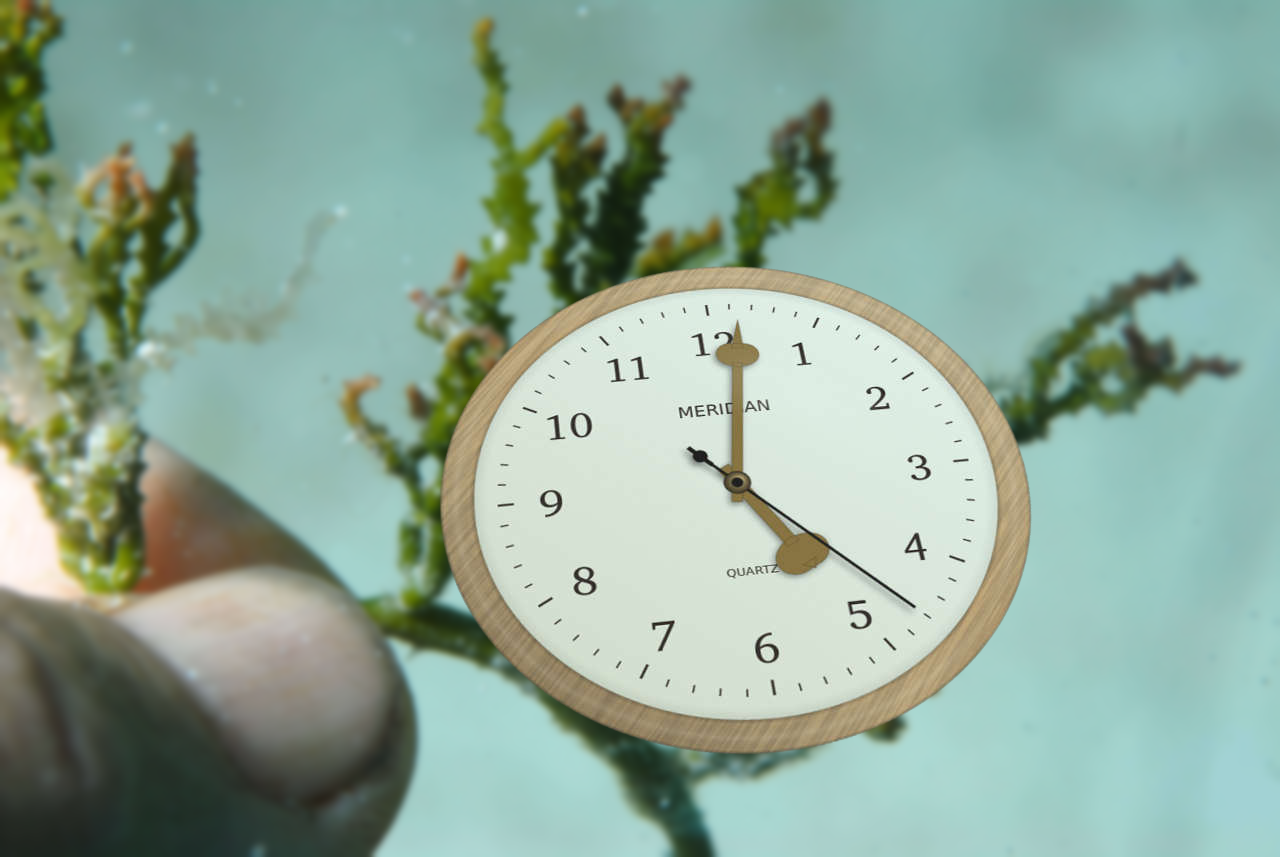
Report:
5:01:23
